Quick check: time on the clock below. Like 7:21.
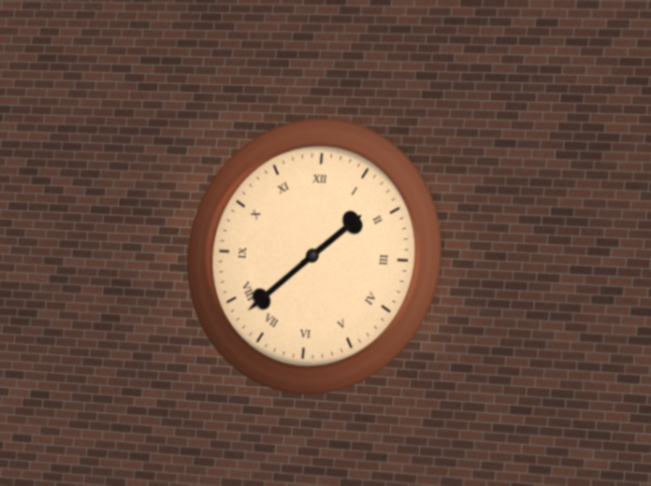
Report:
1:38
